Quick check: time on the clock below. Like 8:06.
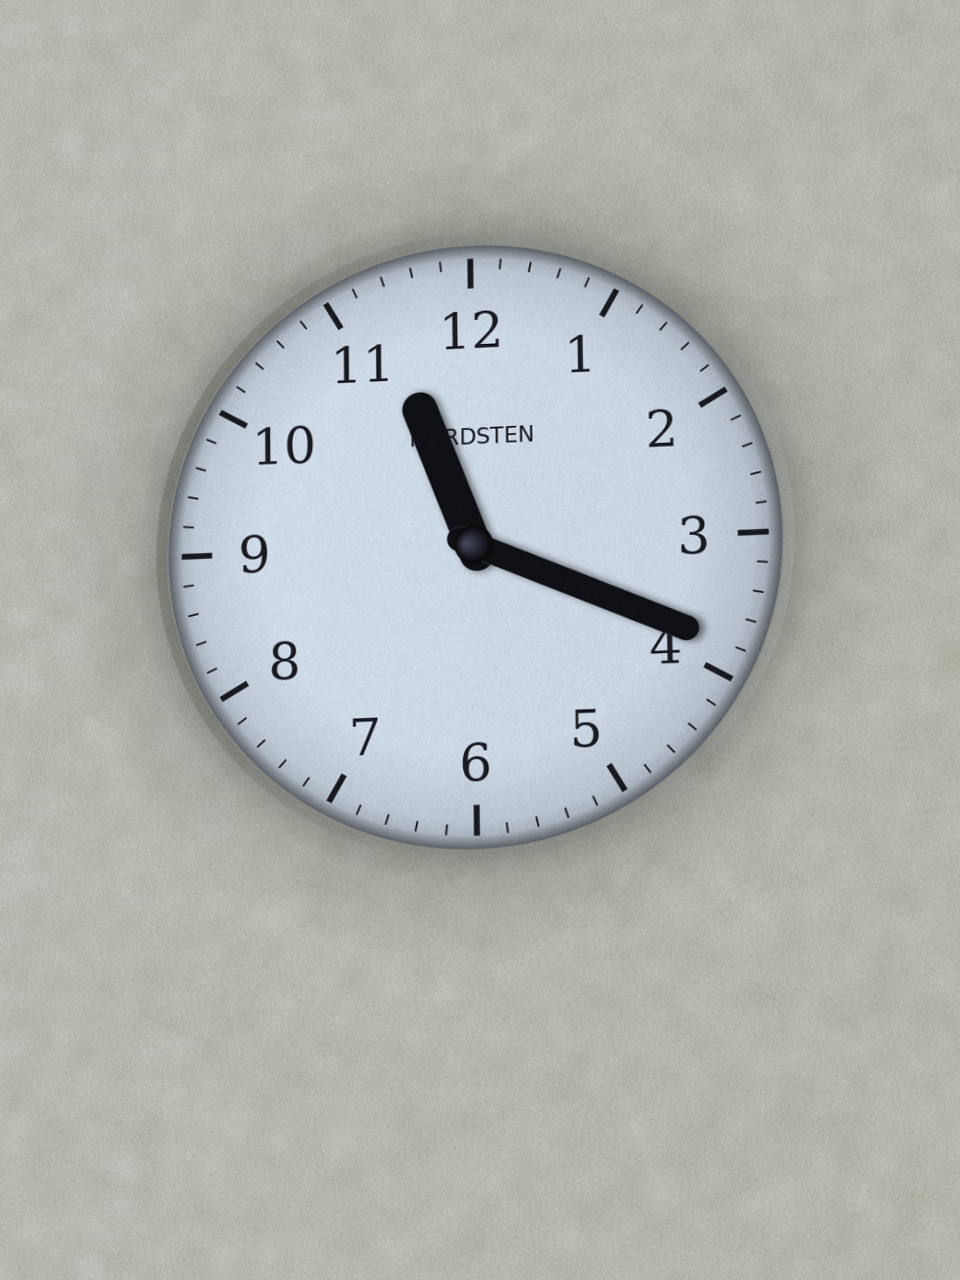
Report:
11:19
